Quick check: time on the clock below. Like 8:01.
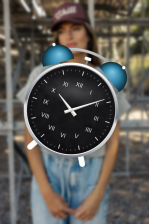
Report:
10:09
